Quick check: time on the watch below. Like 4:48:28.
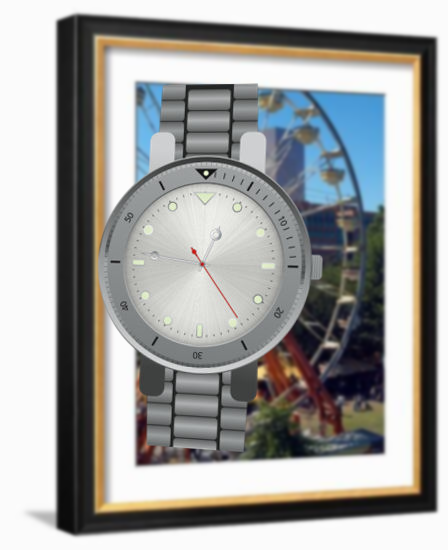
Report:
12:46:24
